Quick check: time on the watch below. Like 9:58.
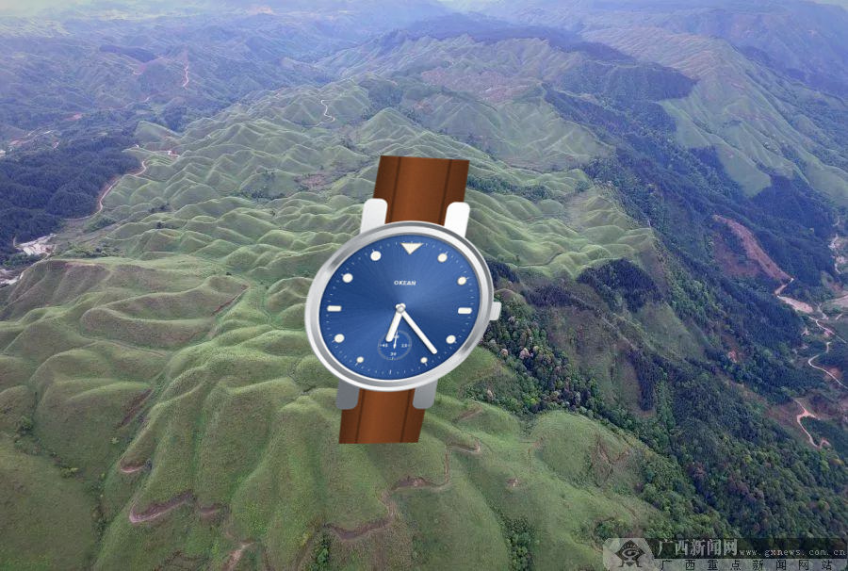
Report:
6:23
